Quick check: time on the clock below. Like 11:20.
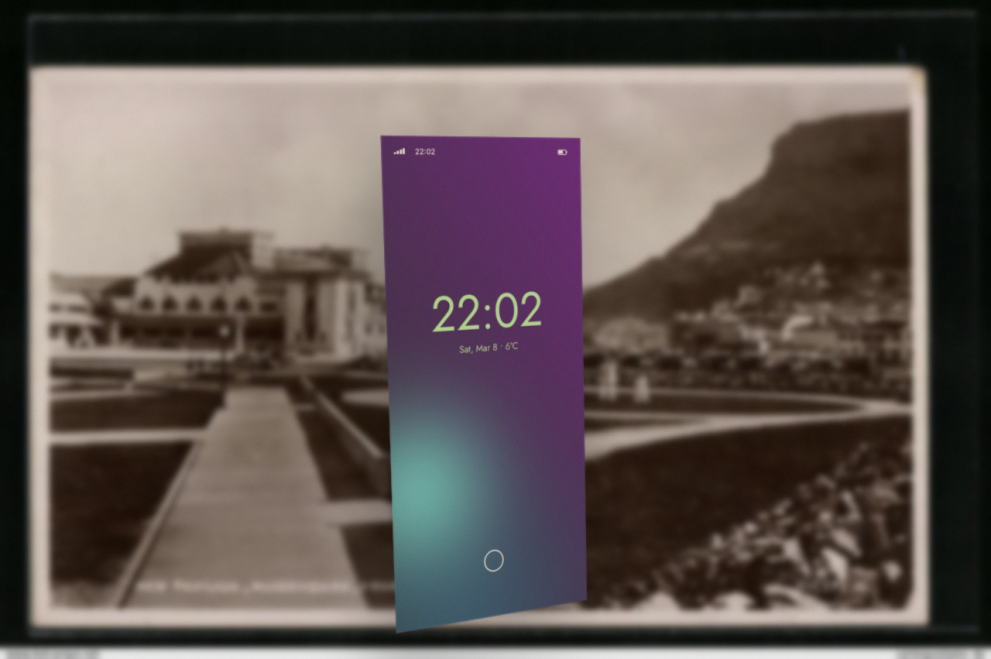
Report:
22:02
